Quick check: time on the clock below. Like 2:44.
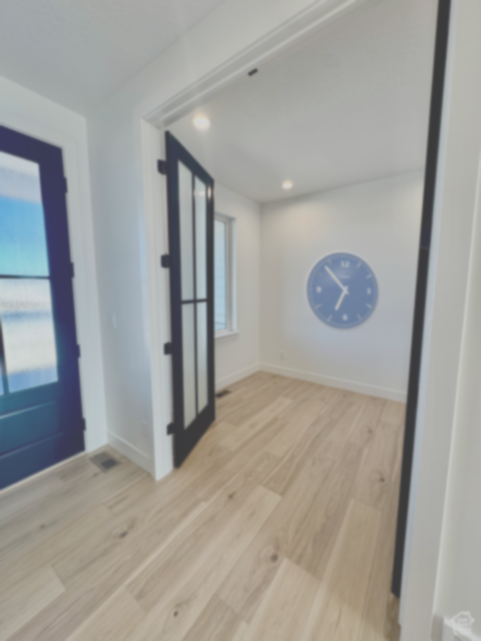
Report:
6:53
